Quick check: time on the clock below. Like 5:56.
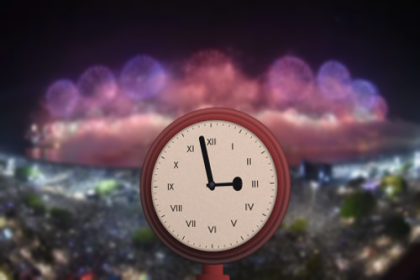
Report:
2:58
